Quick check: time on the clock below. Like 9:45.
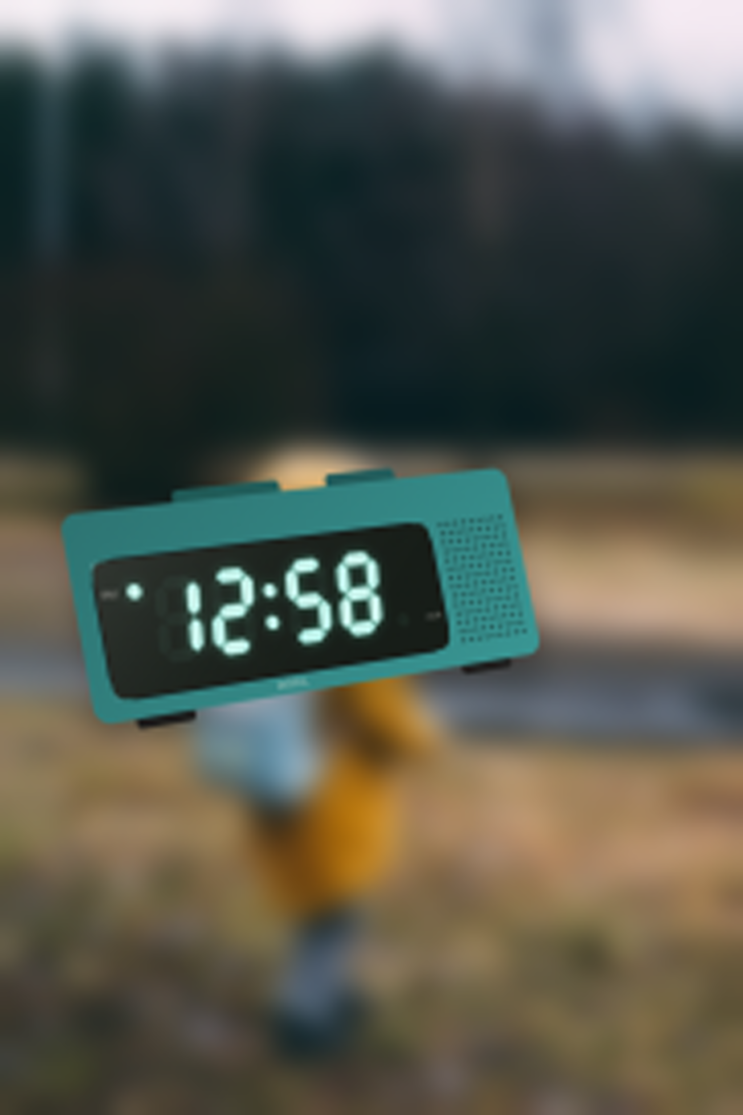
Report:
12:58
